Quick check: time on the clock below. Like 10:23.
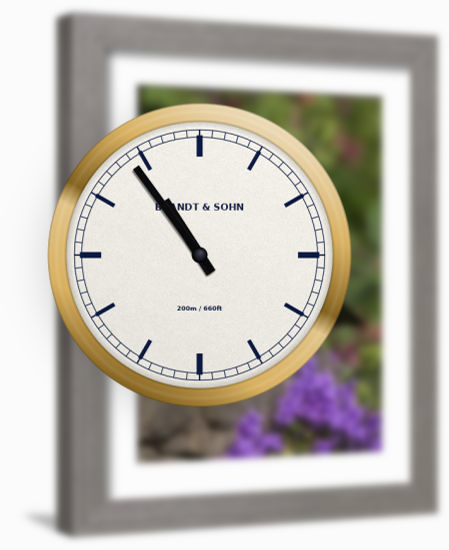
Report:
10:54
